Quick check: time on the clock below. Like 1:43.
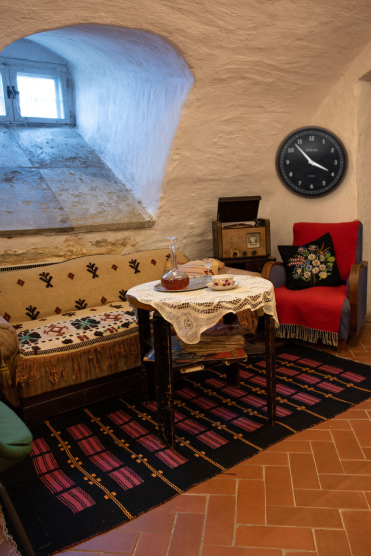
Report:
3:53
